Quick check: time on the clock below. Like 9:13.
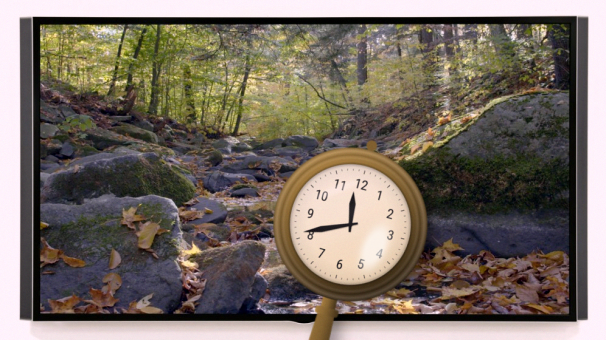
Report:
11:41
